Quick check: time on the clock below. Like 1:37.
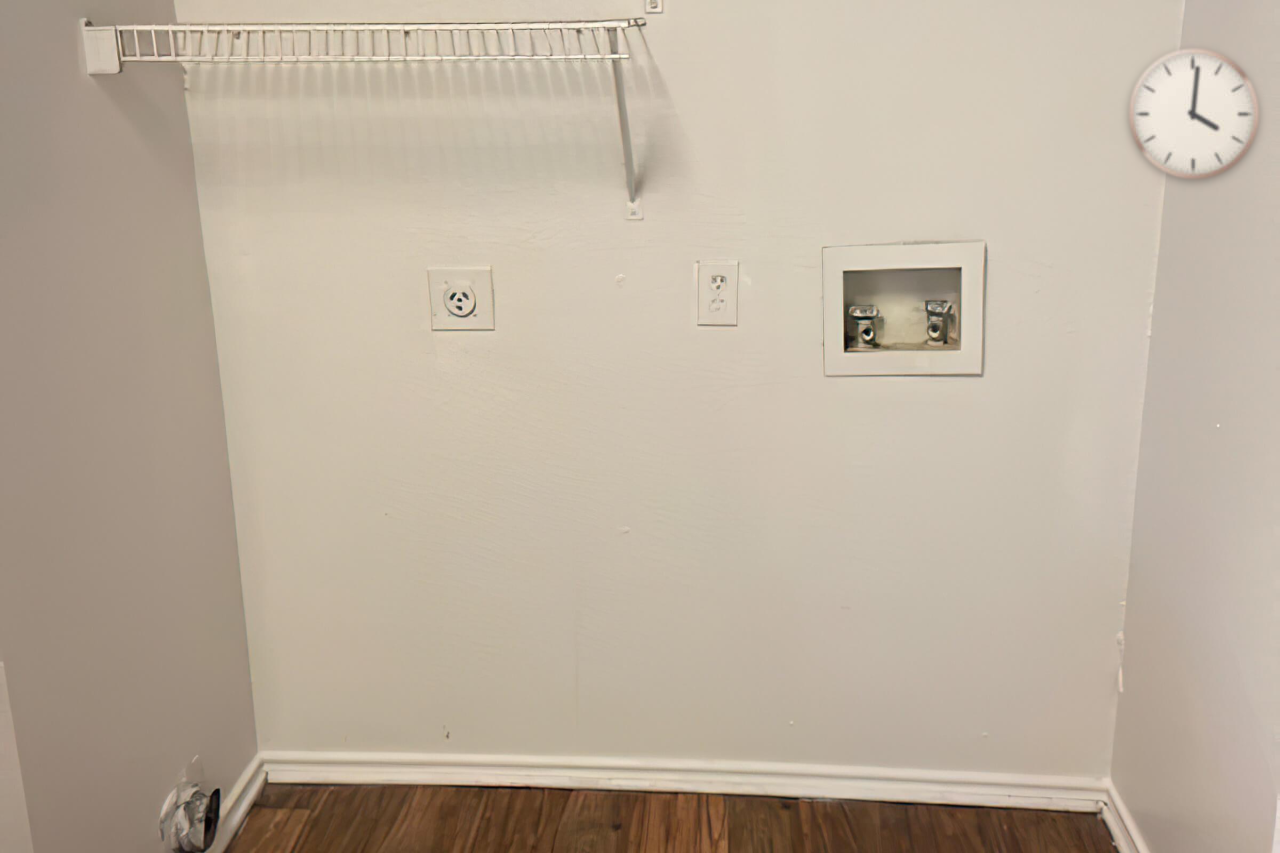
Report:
4:01
